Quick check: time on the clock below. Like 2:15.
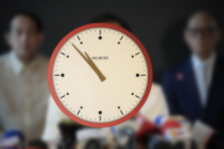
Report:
10:53
